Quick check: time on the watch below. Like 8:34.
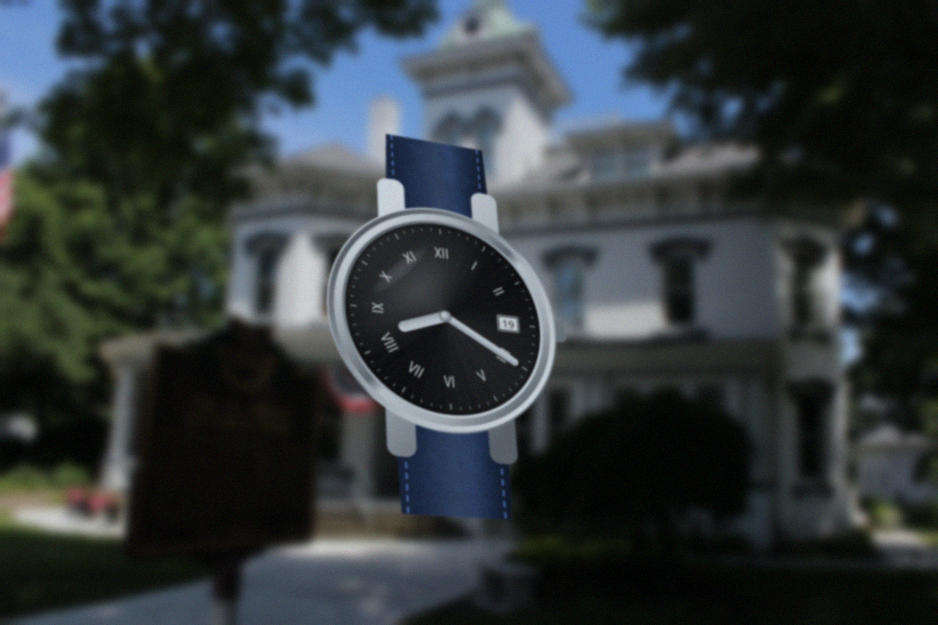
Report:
8:20
